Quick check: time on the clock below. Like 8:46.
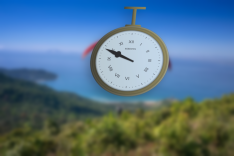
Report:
9:49
